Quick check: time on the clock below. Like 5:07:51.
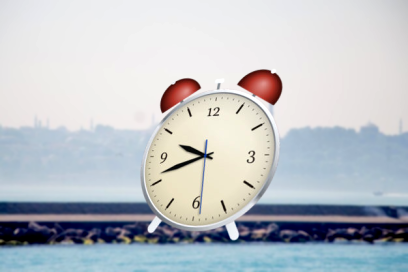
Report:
9:41:29
